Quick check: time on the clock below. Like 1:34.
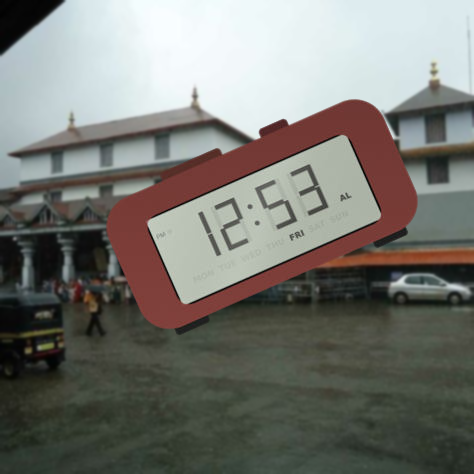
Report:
12:53
